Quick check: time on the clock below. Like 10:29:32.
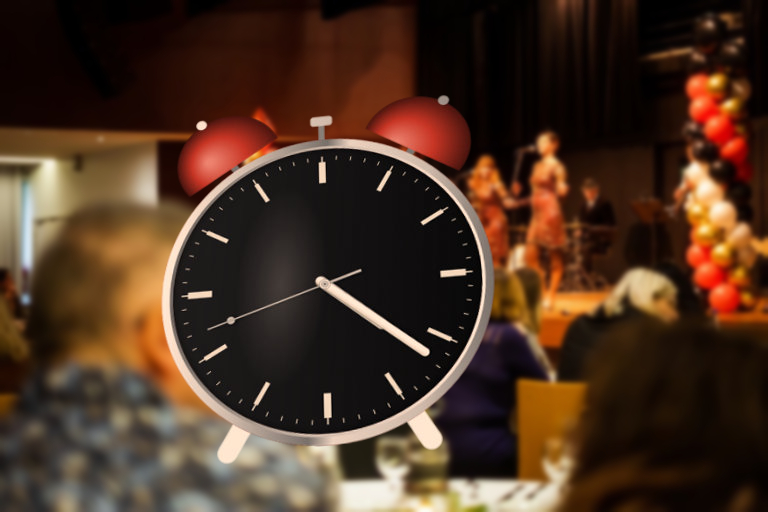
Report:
4:21:42
